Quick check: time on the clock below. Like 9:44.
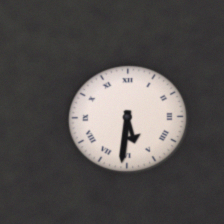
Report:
5:31
